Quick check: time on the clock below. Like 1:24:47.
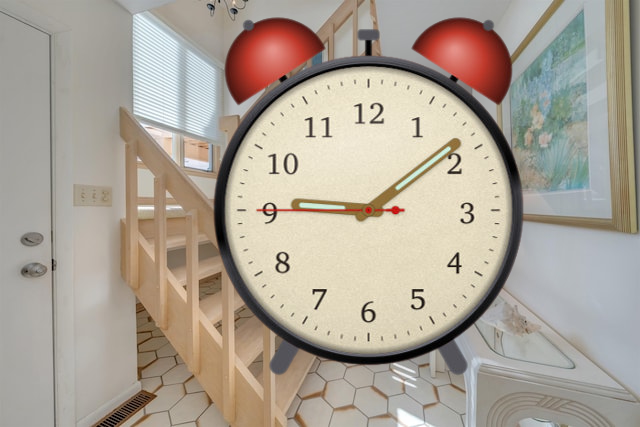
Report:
9:08:45
